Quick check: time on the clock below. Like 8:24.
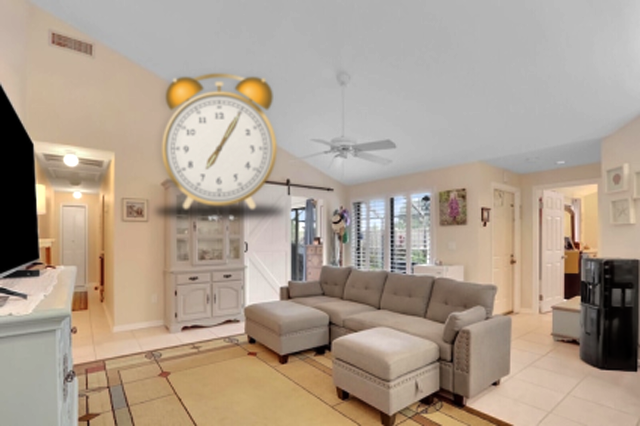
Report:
7:05
